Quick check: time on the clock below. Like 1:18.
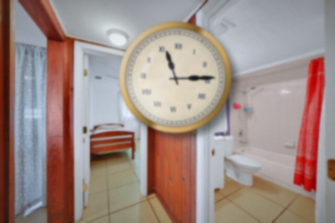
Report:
11:14
